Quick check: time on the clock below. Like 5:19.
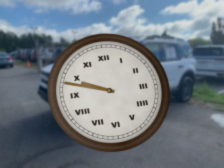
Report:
9:48
